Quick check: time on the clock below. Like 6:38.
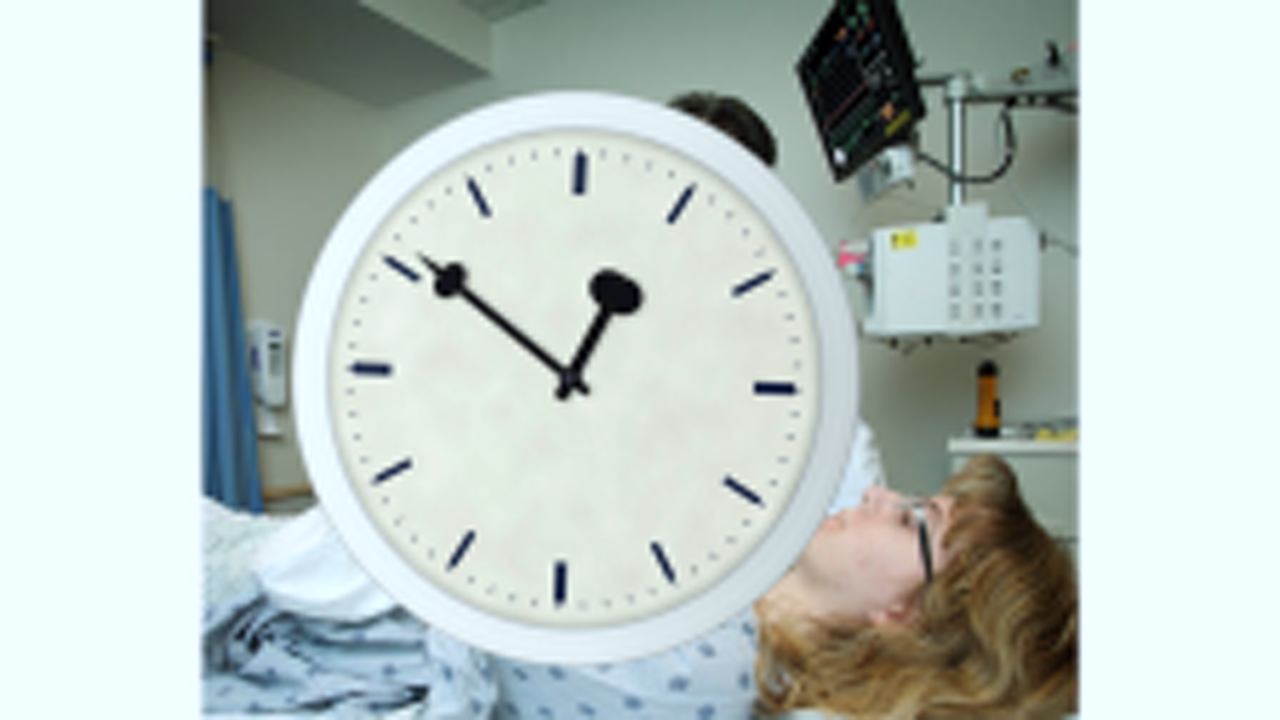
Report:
12:51
